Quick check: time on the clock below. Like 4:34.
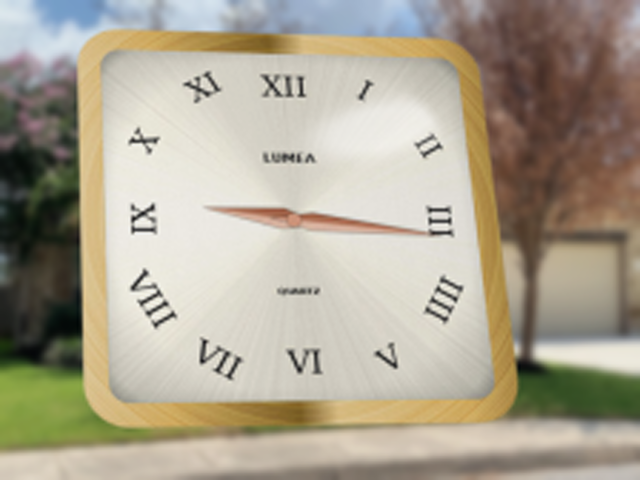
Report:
9:16
